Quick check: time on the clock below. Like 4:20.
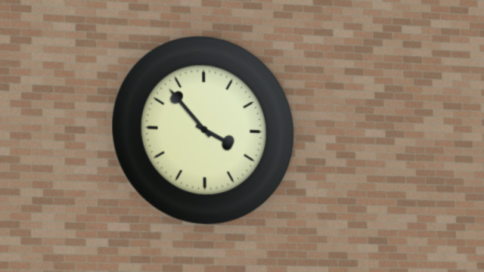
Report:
3:53
